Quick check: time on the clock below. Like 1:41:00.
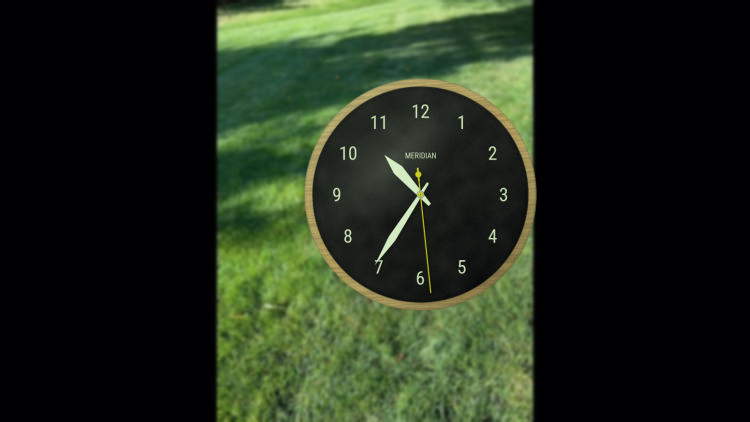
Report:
10:35:29
